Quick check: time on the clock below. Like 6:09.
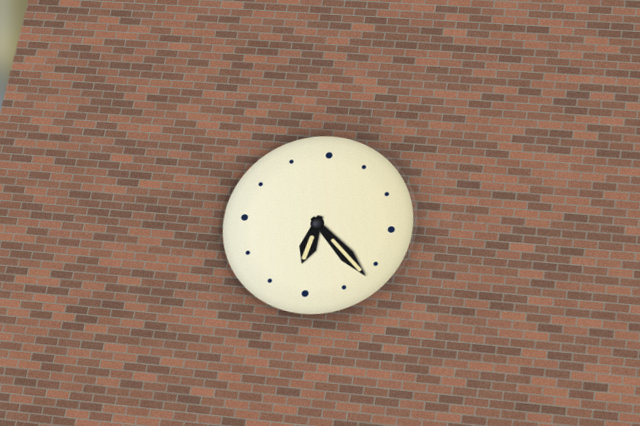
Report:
6:22
